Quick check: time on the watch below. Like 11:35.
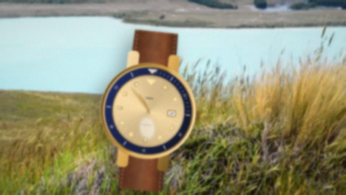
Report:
10:53
